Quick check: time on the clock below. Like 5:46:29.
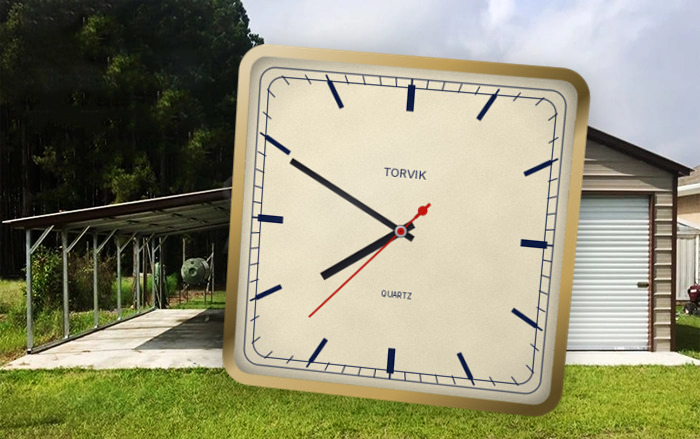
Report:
7:49:37
